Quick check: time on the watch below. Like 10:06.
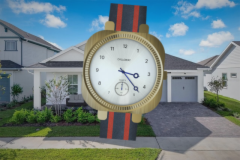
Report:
3:23
